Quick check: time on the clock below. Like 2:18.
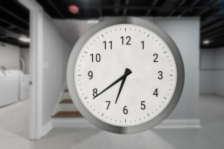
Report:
6:39
